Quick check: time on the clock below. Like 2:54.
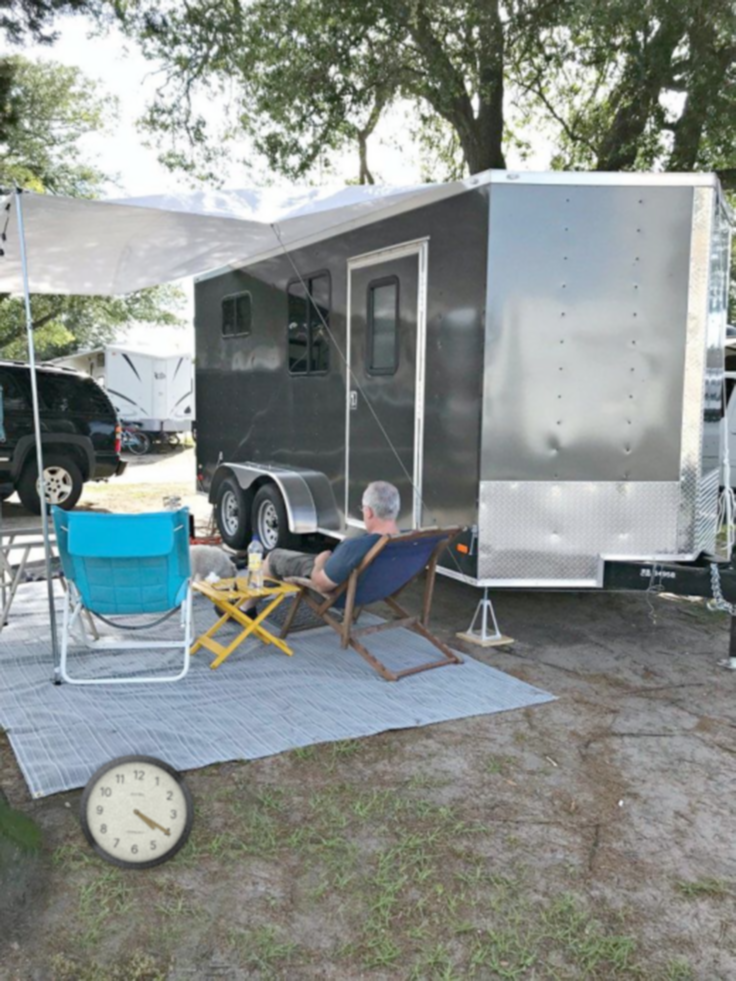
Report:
4:20
